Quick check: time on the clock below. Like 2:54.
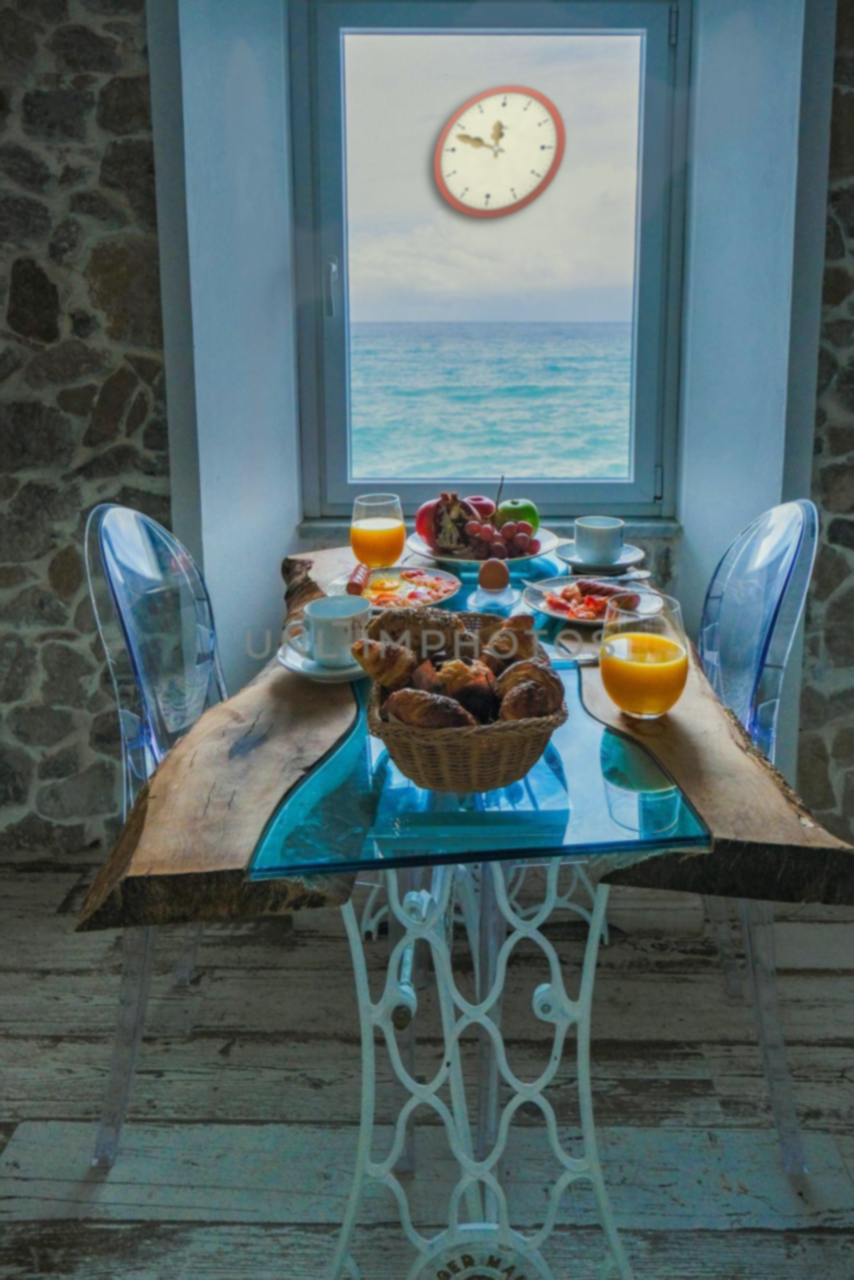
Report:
11:48
